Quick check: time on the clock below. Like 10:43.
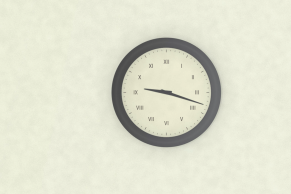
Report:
9:18
